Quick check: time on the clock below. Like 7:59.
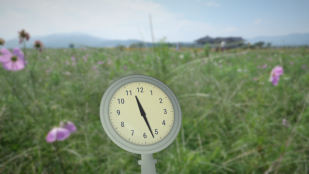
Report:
11:27
